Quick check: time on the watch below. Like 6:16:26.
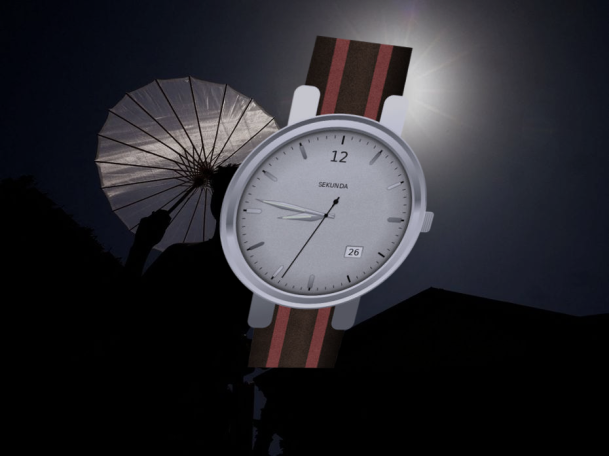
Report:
8:46:34
